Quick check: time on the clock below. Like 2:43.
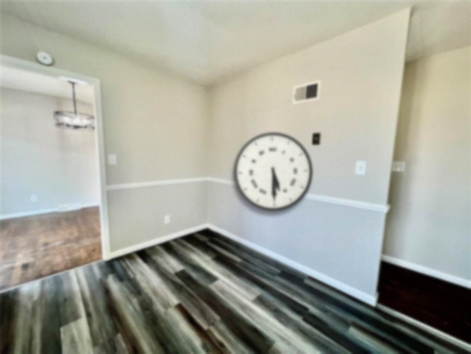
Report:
5:30
